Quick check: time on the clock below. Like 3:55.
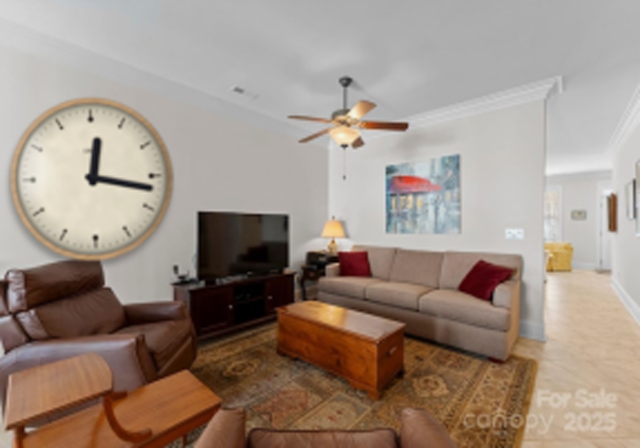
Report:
12:17
